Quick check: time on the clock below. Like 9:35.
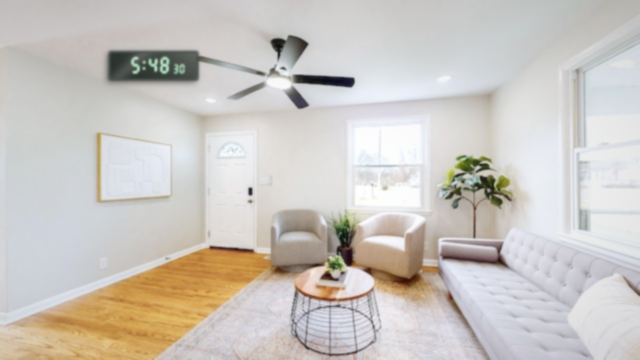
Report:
5:48
